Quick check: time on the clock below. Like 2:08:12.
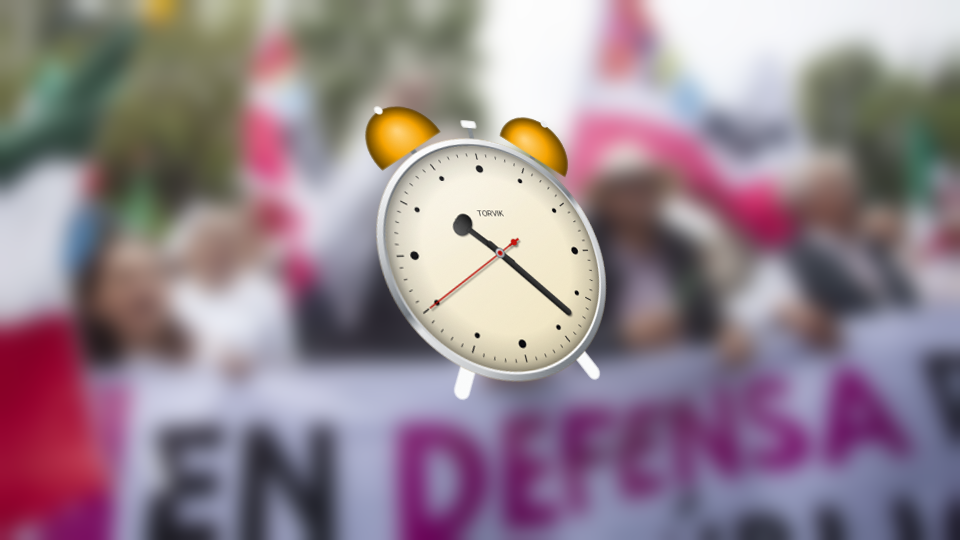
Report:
10:22:40
